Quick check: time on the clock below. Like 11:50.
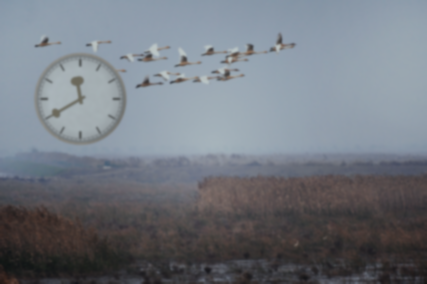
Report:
11:40
